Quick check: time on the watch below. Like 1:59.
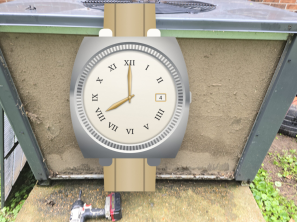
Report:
8:00
